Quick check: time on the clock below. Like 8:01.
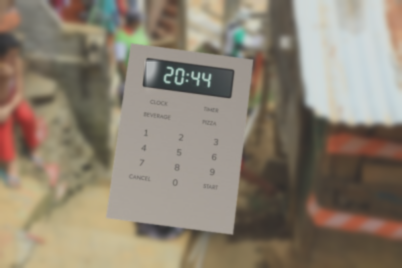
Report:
20:44
